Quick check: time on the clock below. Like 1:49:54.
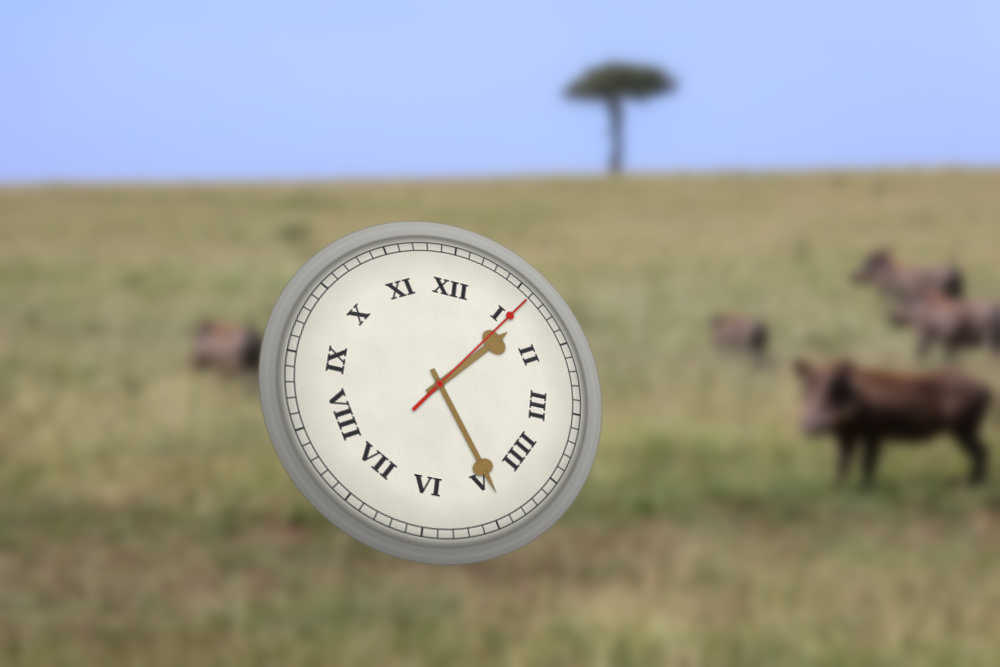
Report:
1:24:06
